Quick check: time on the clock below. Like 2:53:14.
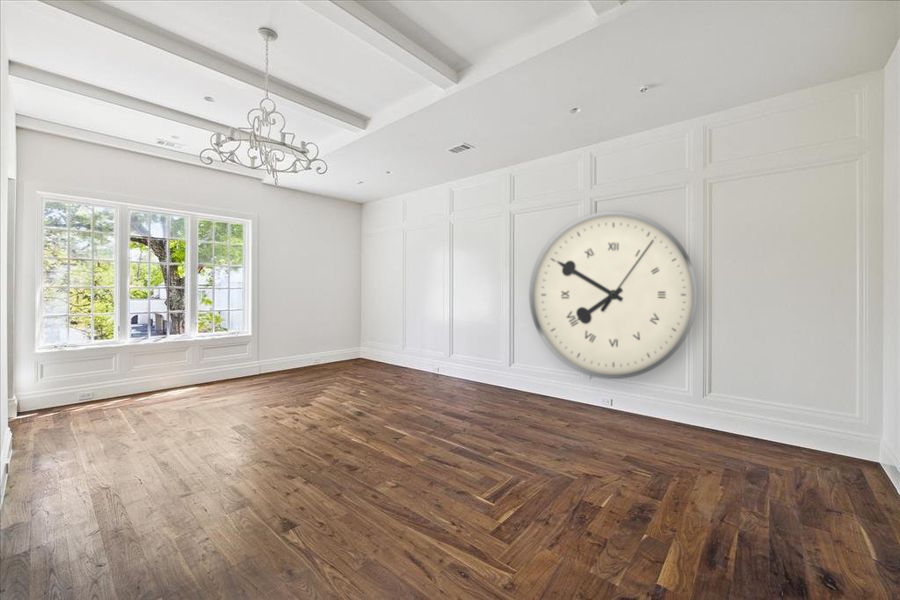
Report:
7:50:06
